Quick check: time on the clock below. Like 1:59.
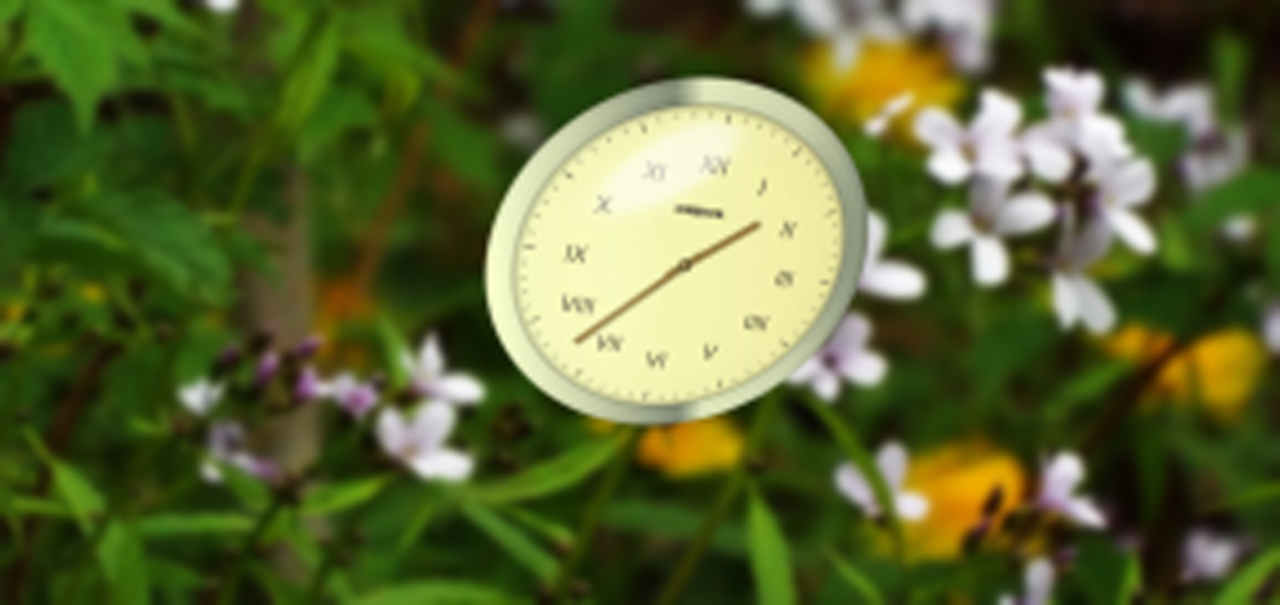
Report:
1:37
